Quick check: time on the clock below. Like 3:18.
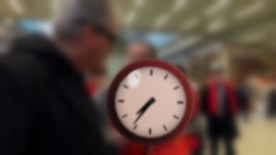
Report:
7:36
